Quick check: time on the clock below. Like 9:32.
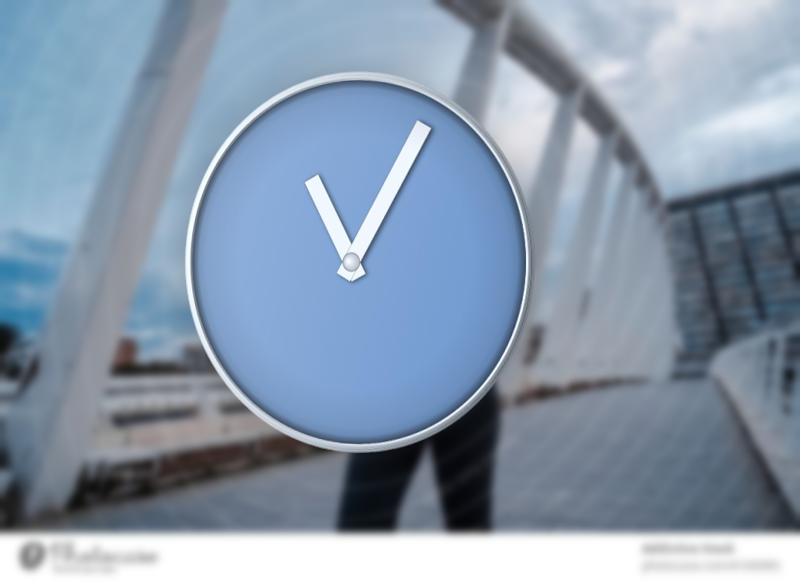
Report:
11:05
